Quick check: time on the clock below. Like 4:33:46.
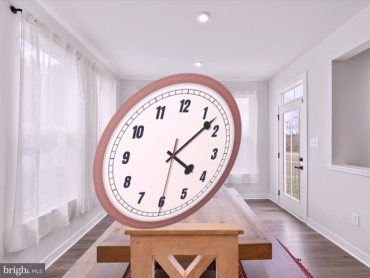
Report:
4:07:30
